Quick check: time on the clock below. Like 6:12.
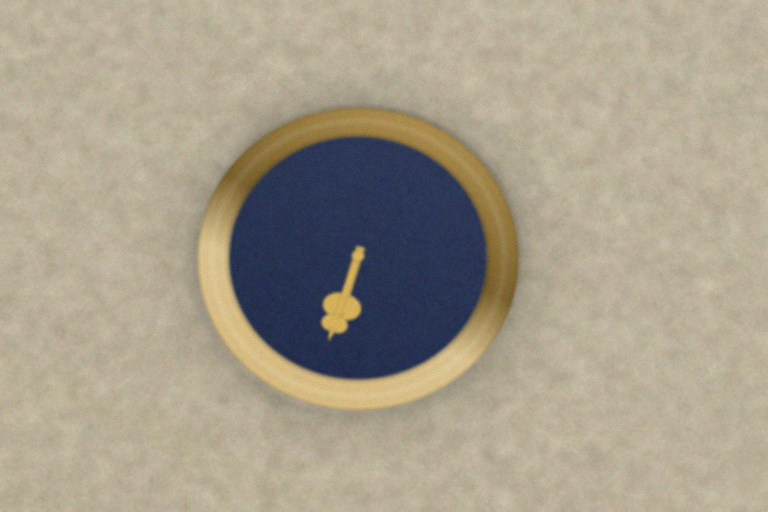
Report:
6:33
